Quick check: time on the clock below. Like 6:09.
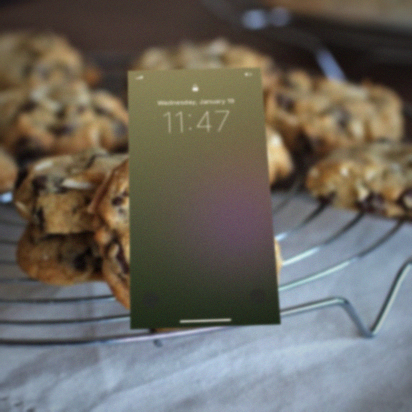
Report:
11:47
